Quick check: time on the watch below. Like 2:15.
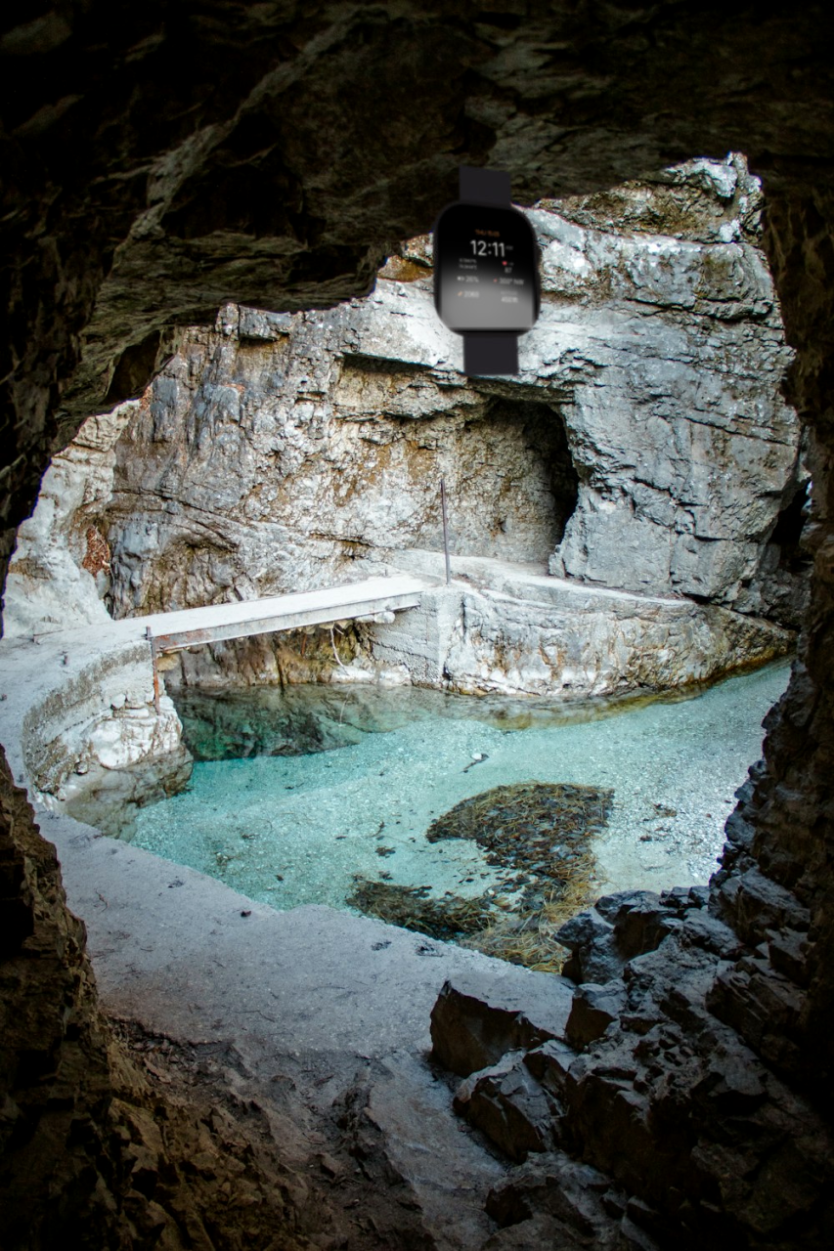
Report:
12:11
